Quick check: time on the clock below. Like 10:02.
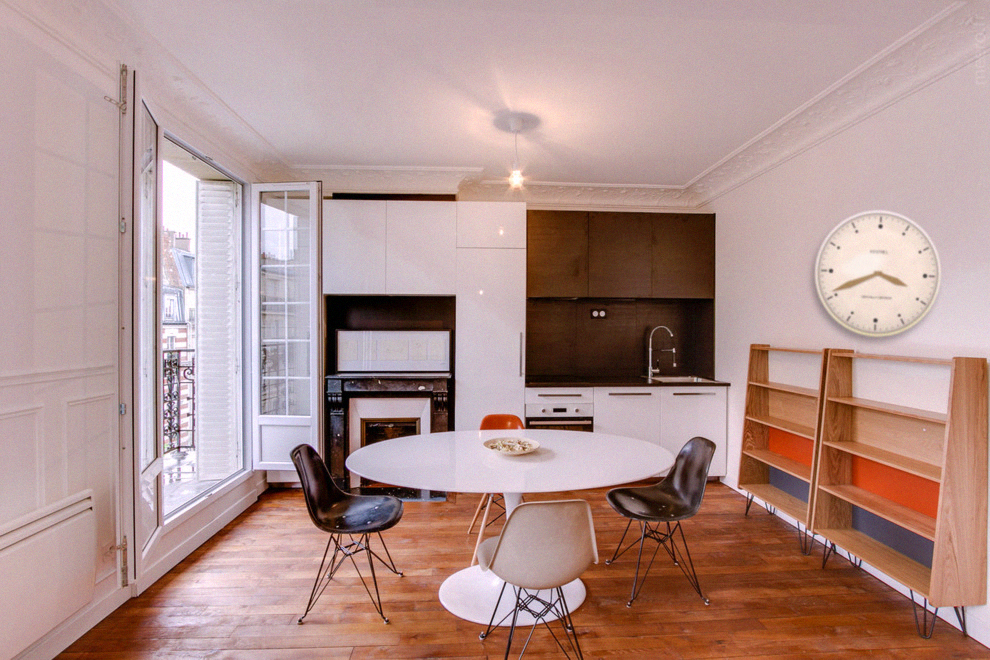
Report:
3:41
